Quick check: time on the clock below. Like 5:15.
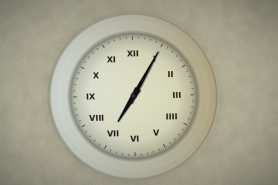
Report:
7:05
